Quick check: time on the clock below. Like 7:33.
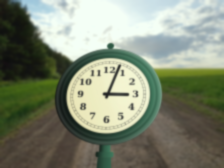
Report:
3:03
